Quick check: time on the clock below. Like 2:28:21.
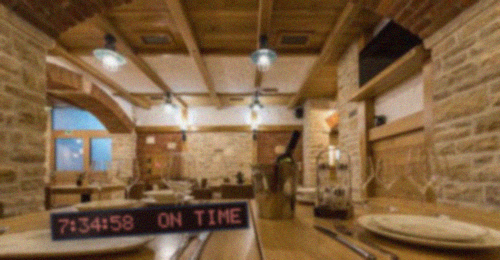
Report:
7:34:58
